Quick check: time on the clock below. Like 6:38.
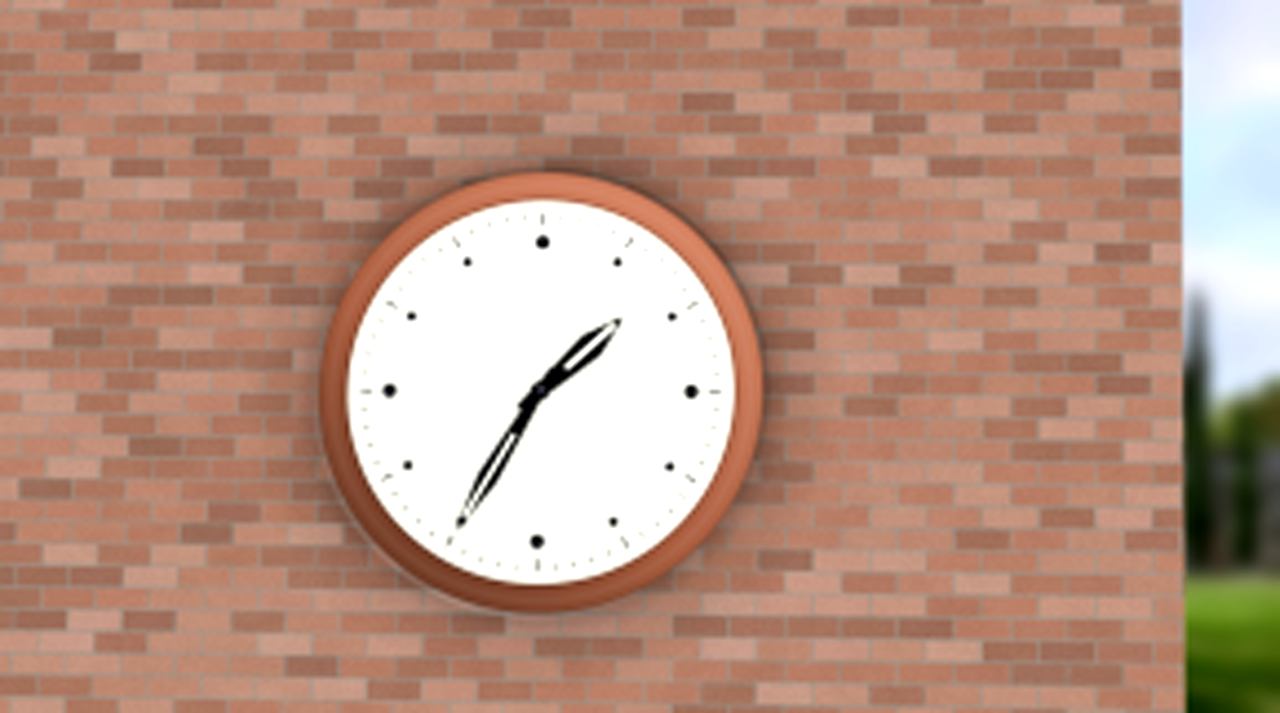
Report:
1:35
